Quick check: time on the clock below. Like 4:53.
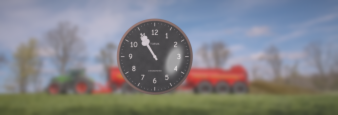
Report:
10:55
